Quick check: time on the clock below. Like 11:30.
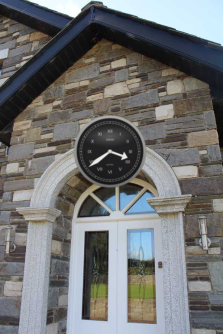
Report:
3:39
